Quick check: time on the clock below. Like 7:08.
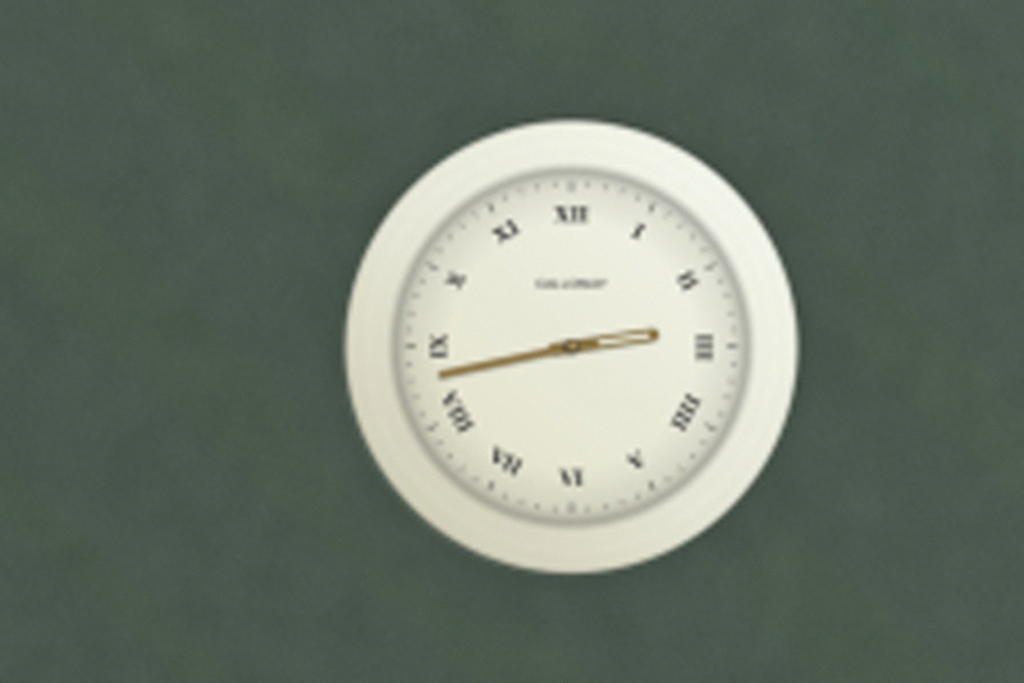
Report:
2:43
